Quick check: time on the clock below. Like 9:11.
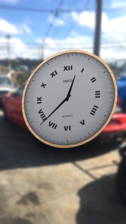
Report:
12:38
